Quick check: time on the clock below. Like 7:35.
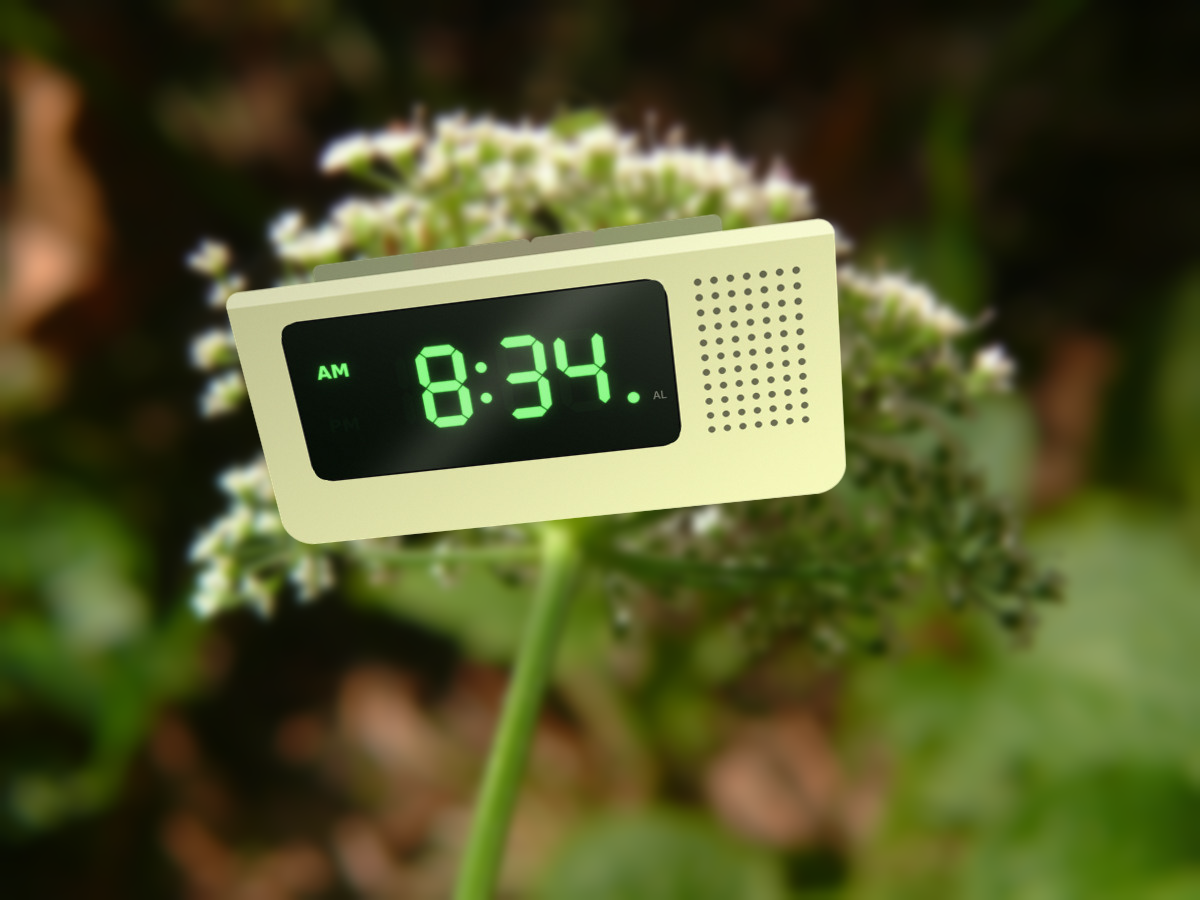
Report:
8:34
